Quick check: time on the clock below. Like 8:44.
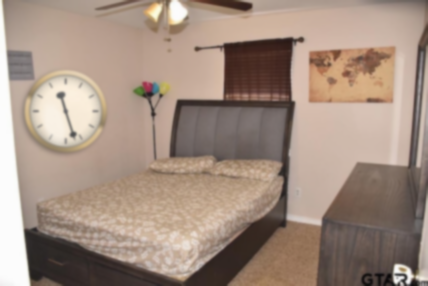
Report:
11:27
